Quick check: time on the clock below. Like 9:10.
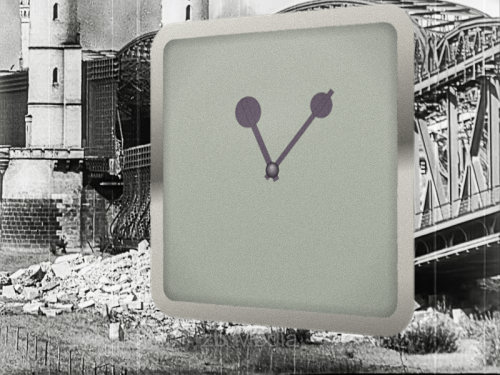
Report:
11:07
